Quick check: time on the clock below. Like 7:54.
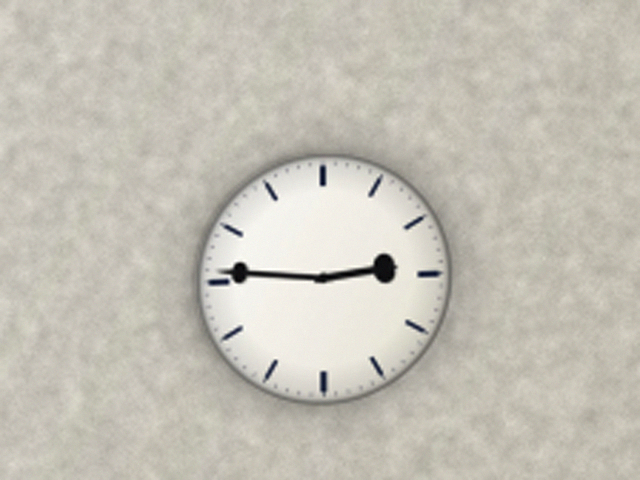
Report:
2:46
